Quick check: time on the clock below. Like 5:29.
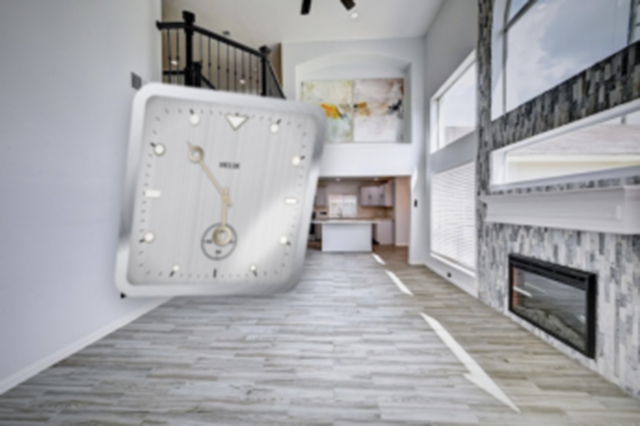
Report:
5:53
